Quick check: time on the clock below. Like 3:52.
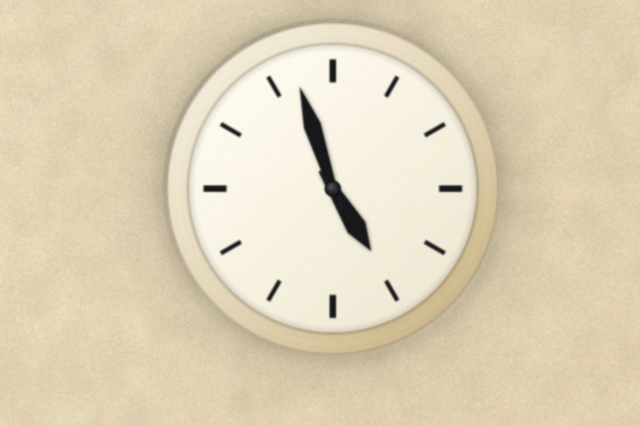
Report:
4:57
